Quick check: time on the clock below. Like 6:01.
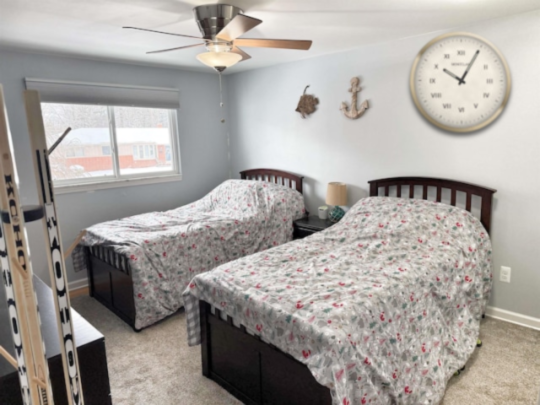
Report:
10:05
